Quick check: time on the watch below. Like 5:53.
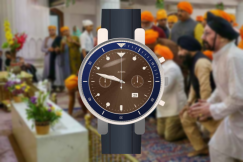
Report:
9:48
